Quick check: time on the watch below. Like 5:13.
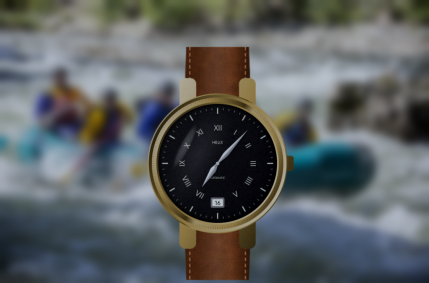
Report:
7:07
